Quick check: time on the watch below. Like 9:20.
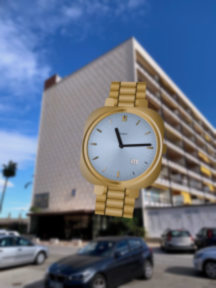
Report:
11:14
